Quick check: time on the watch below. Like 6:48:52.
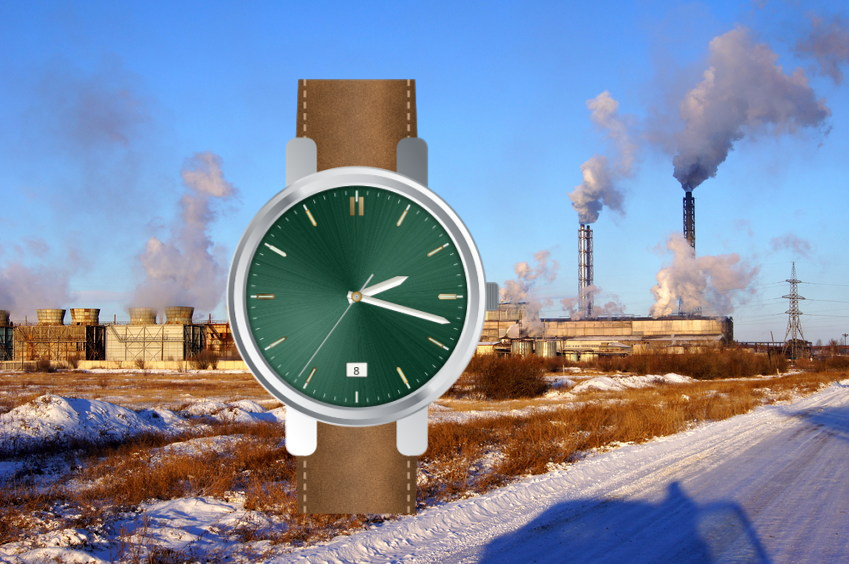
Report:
2:17:36
